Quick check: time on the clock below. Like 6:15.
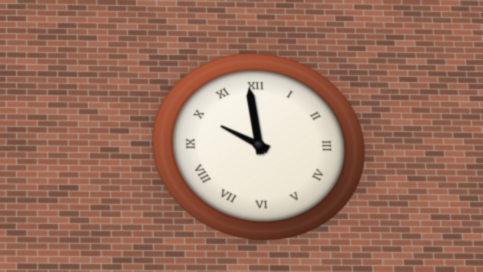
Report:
9:59
